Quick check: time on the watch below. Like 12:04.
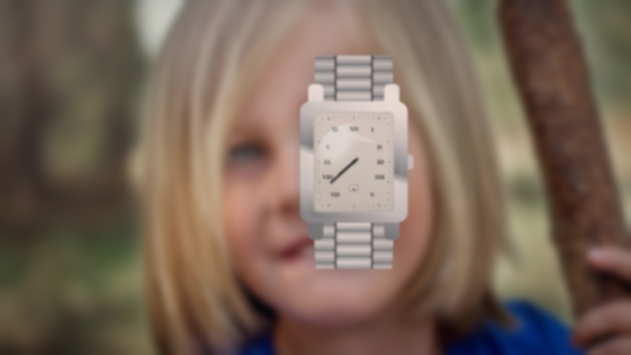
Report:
7:38
